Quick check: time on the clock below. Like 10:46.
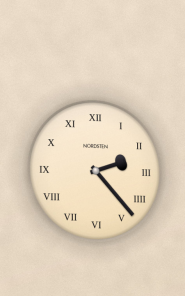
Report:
2:23
